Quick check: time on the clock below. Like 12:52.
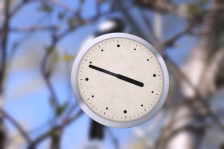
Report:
3:49
